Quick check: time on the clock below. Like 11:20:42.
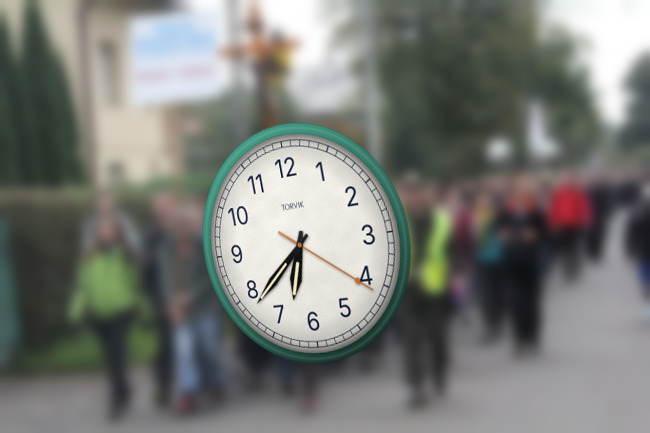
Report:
6:38:21
